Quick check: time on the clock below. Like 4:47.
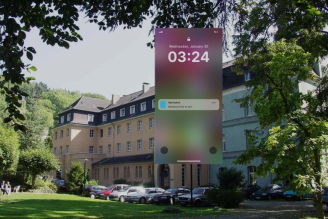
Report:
3:24
